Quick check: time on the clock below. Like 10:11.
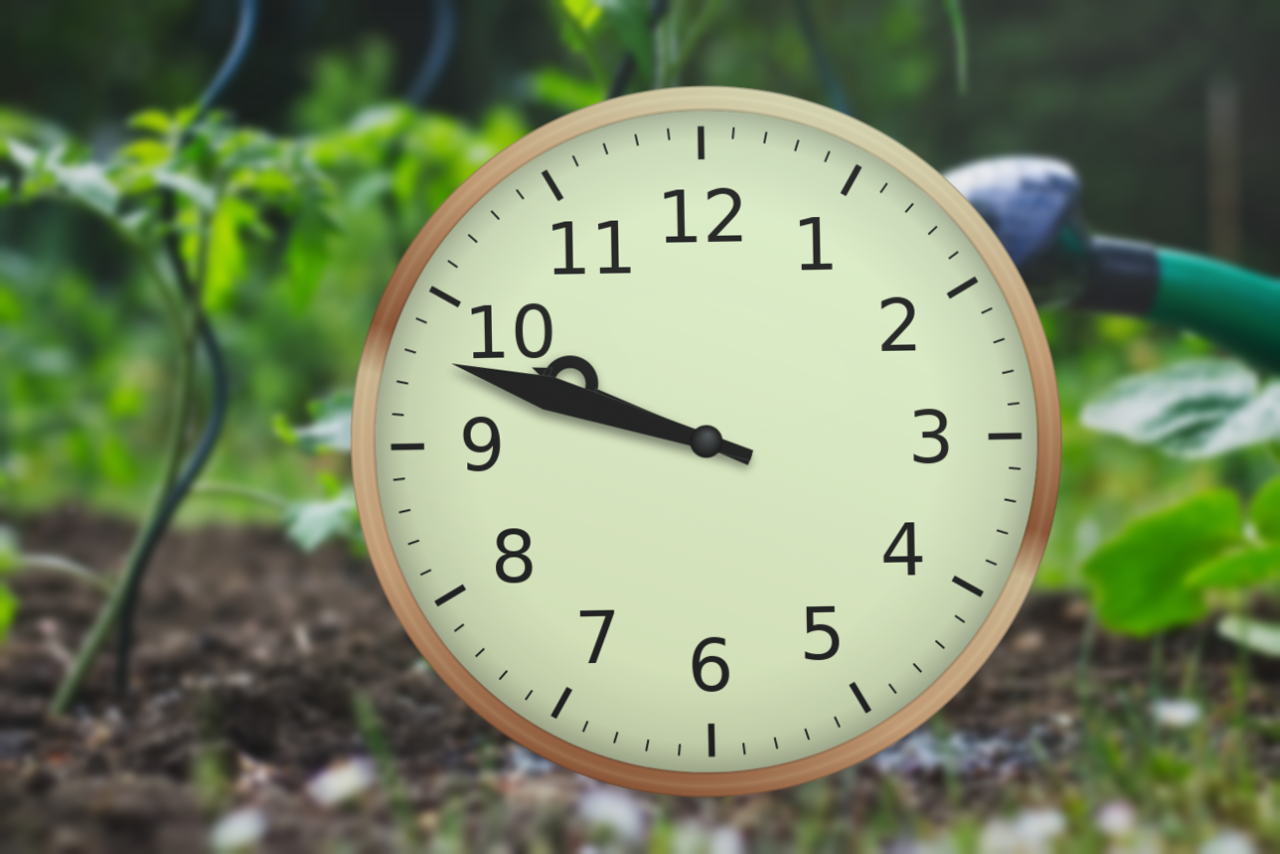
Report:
9:48
